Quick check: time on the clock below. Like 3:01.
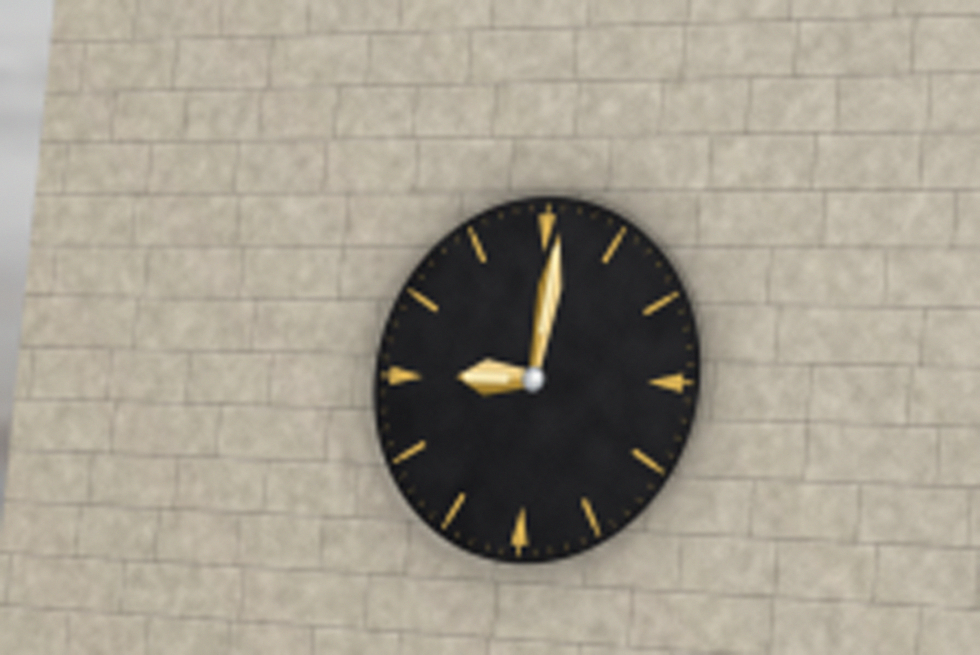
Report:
9:01
